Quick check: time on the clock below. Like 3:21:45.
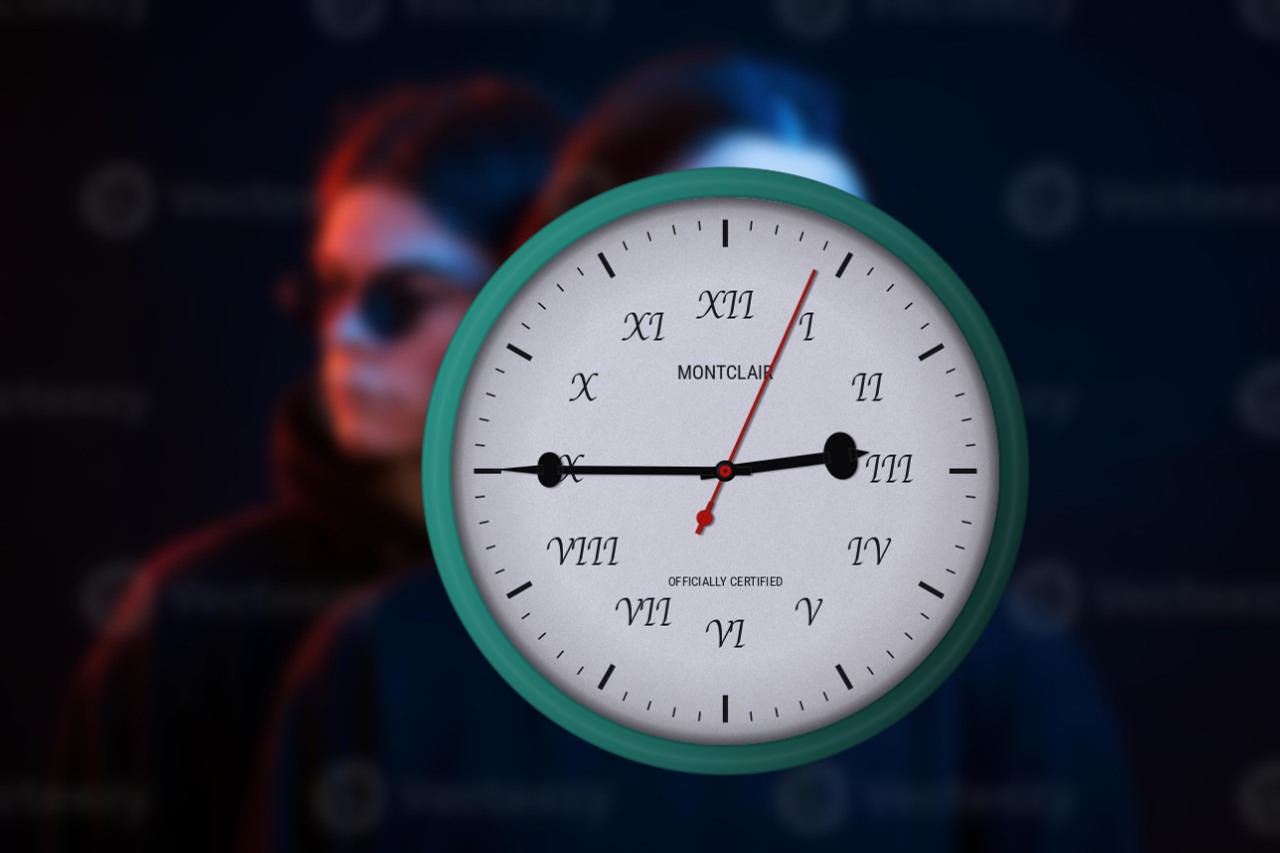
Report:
2:45:04
